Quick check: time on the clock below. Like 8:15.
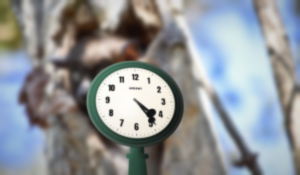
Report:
4:24
